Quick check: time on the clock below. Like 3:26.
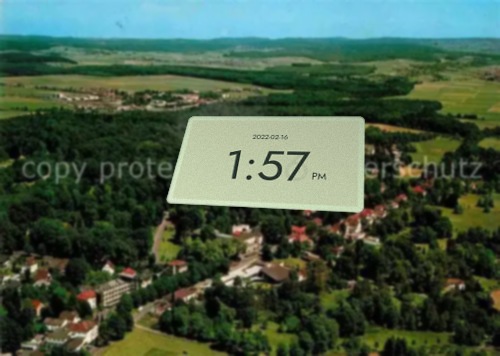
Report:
1:57
